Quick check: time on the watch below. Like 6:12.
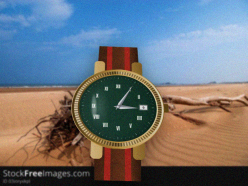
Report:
3:05
